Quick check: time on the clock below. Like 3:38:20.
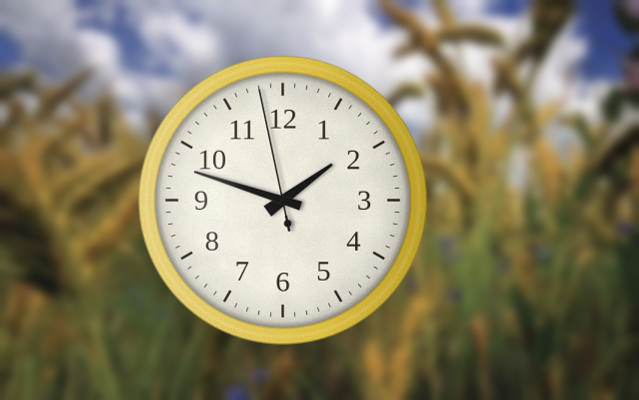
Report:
1:47:58
